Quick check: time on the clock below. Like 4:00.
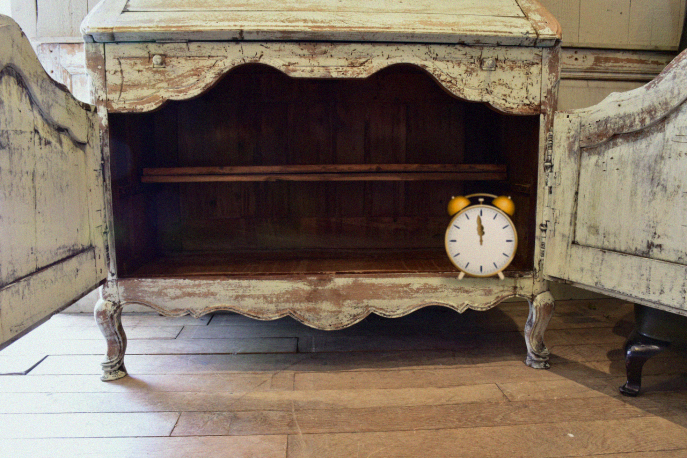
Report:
11:59
